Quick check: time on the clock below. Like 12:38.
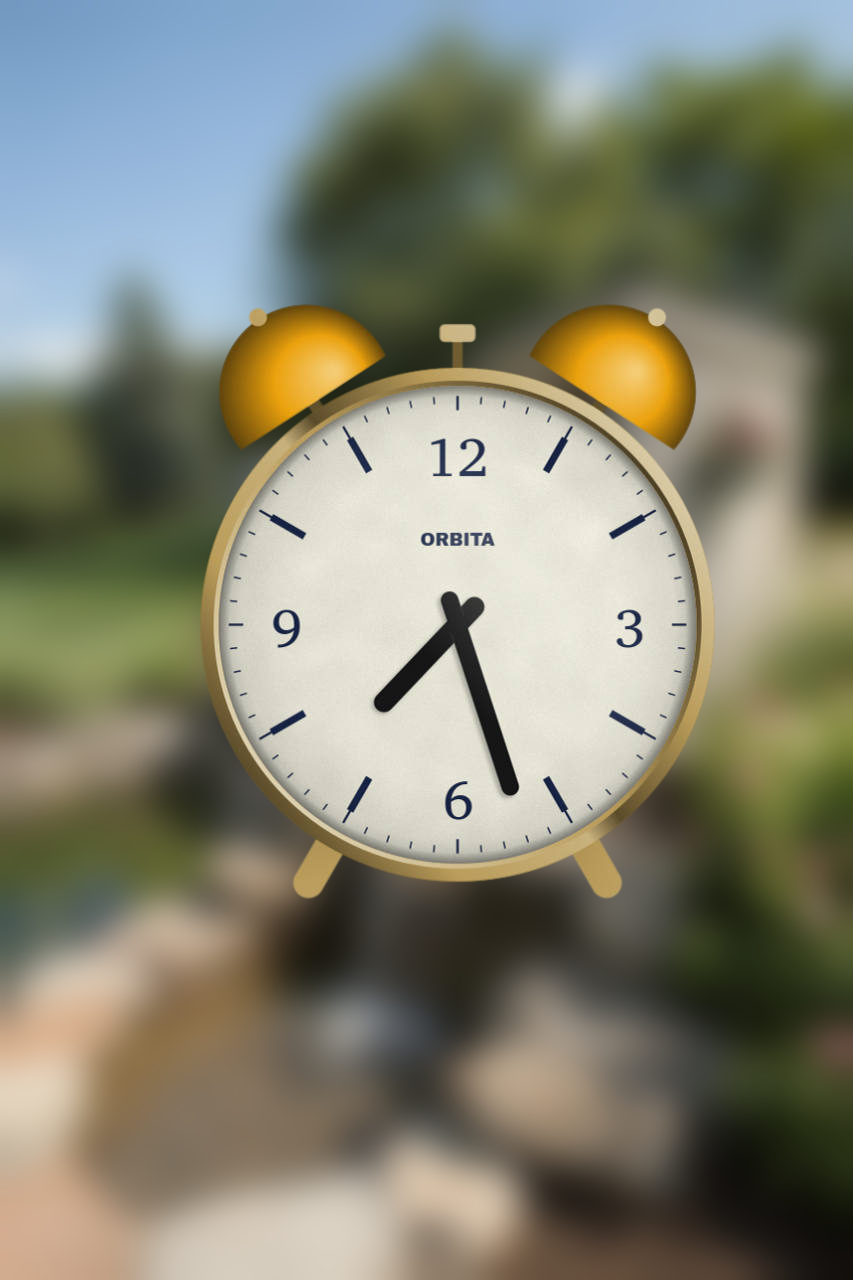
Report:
7:27
